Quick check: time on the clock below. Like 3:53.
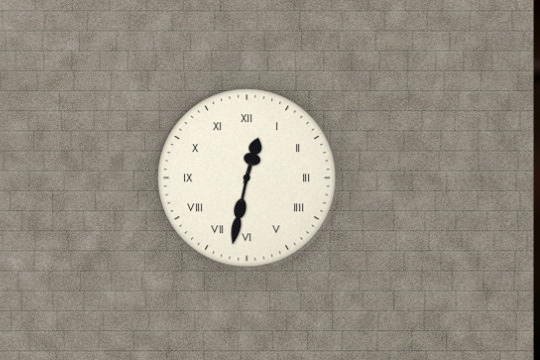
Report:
12:32
